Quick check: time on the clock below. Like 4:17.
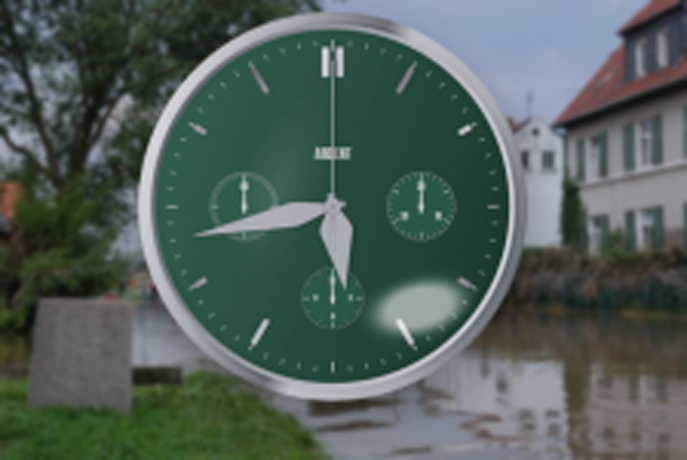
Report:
5:43
